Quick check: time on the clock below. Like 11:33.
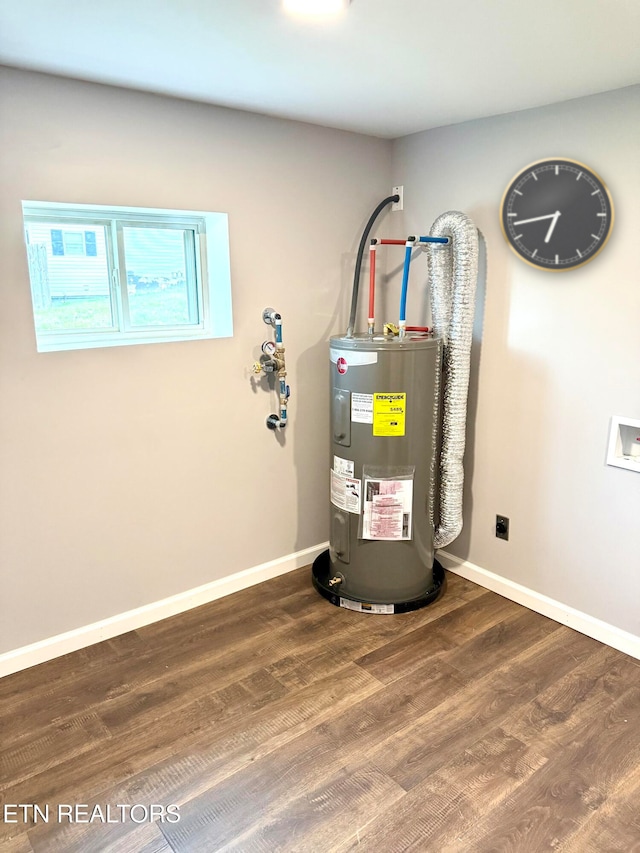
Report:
6:43
